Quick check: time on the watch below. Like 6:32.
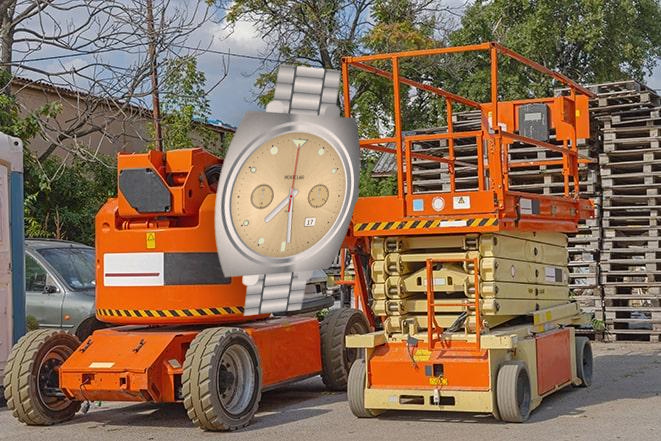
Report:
7:29
